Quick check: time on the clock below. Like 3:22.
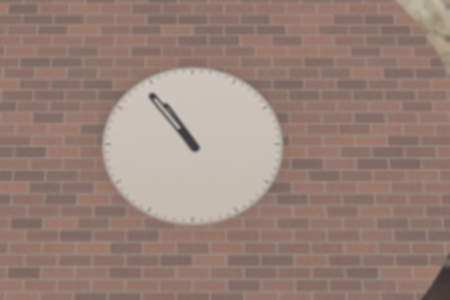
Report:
10:54
